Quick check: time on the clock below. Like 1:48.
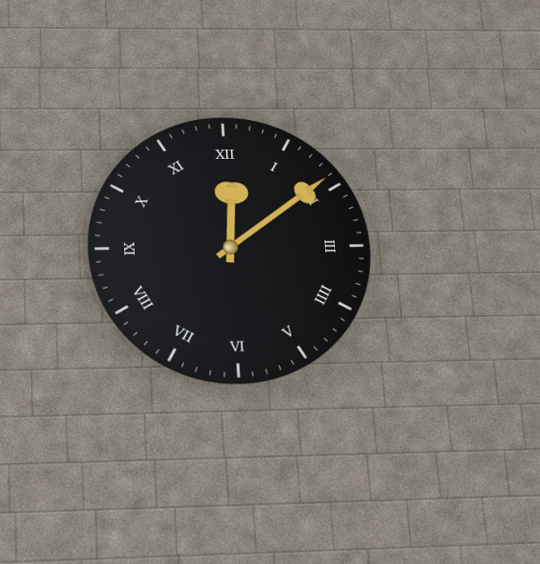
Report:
12:09
